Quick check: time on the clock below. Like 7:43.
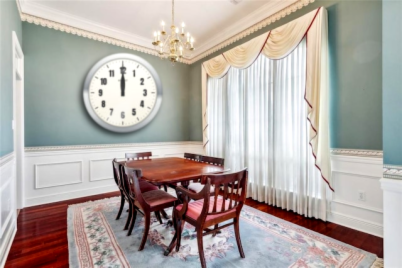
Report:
12:00
